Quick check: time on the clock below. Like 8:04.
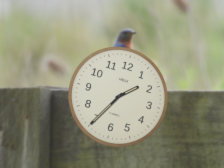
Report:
1:35
